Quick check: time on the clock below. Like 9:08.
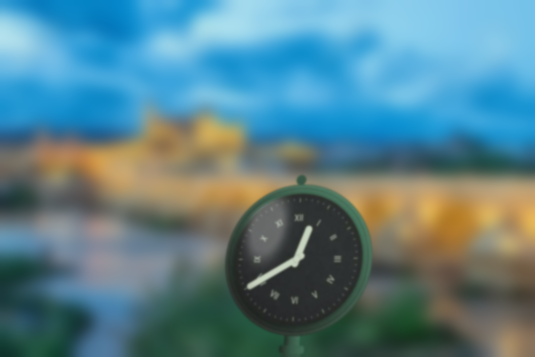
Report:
12:40
